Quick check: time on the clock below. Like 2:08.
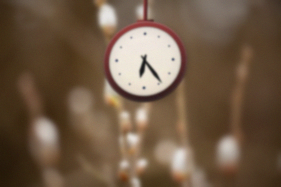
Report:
6:24
